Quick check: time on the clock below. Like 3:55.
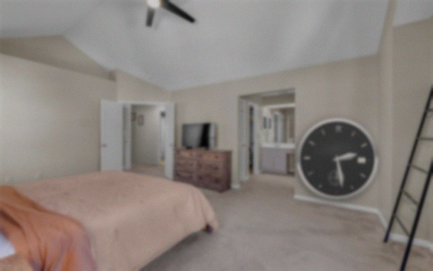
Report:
2:28
